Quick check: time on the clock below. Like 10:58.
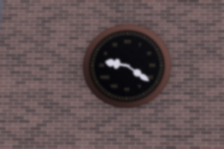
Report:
9:21
